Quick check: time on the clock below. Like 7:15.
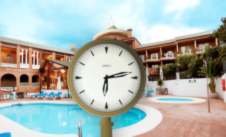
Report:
6:13
